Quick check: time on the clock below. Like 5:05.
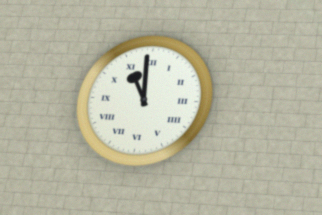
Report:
10:59
